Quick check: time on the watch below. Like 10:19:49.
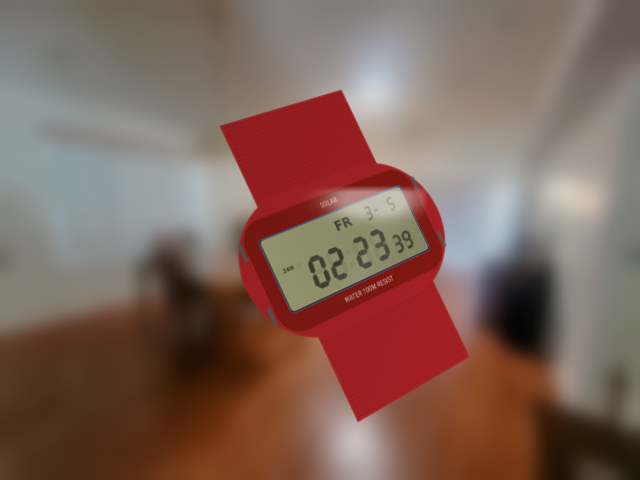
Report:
2:23:39
